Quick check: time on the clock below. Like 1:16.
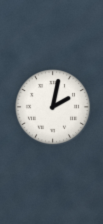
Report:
2:02
